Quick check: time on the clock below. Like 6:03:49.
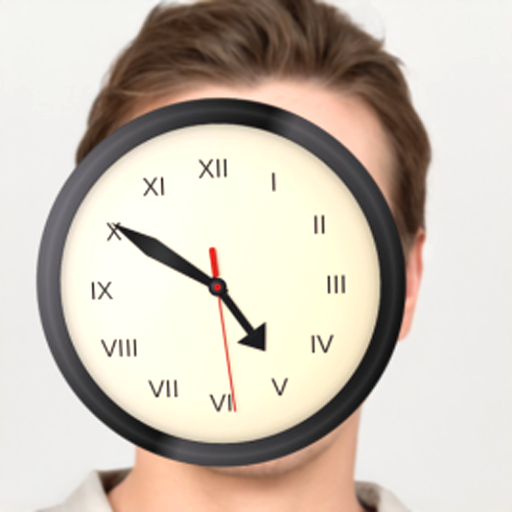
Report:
4:50:29
